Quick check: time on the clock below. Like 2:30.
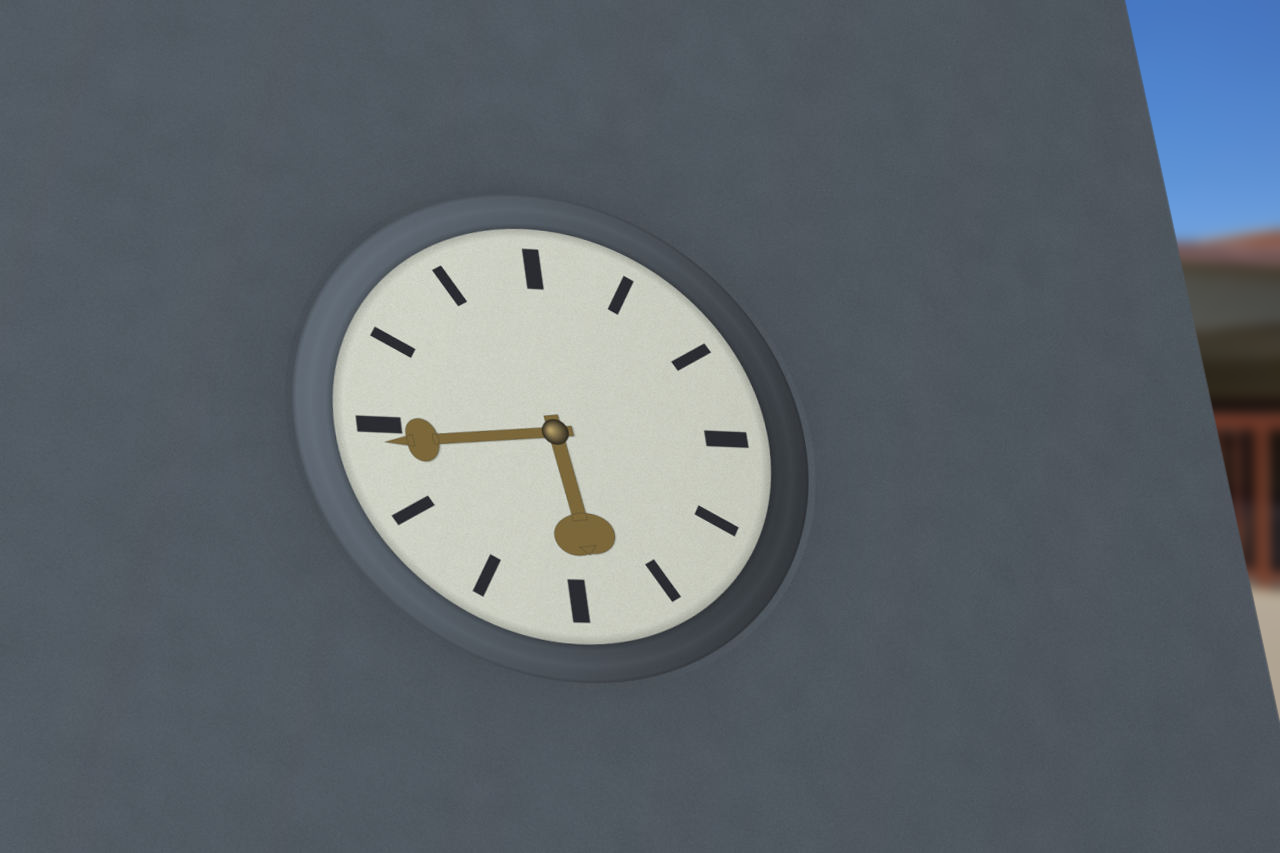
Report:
5:44
